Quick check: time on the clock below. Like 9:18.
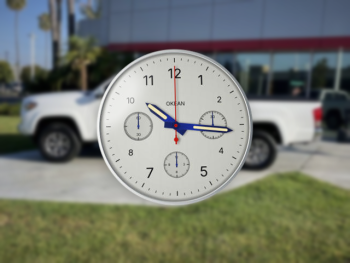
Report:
10:16
